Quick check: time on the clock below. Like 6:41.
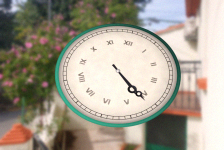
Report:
4:21
